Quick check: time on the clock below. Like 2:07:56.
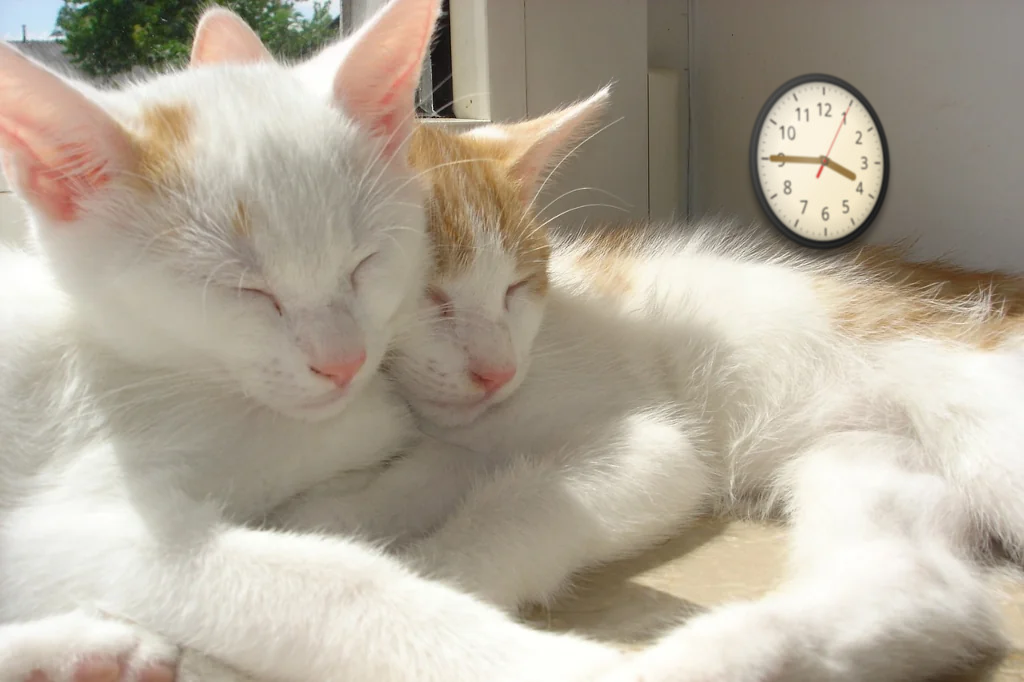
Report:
3:45:05
